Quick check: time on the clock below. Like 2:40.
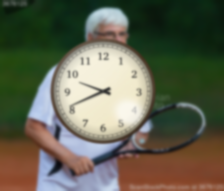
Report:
9:41
